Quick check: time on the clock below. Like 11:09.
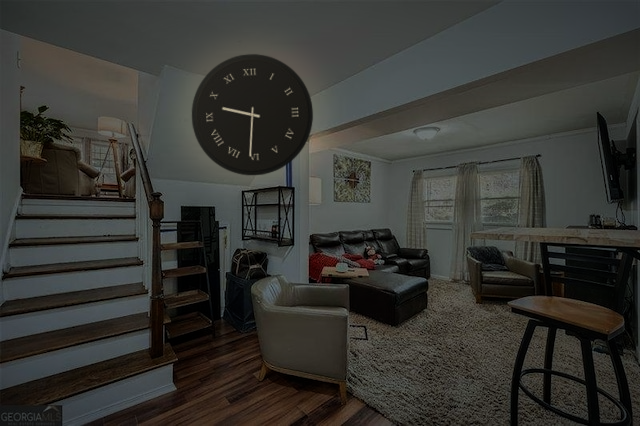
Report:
9:31
